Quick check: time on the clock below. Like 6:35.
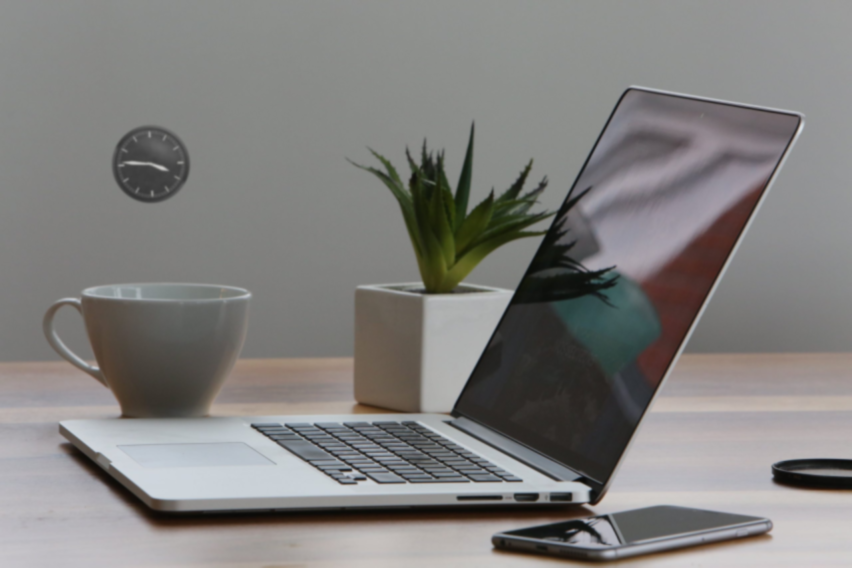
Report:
3:46
